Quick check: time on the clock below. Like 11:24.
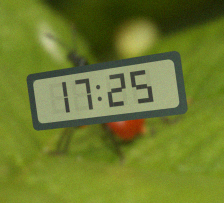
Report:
17:25
